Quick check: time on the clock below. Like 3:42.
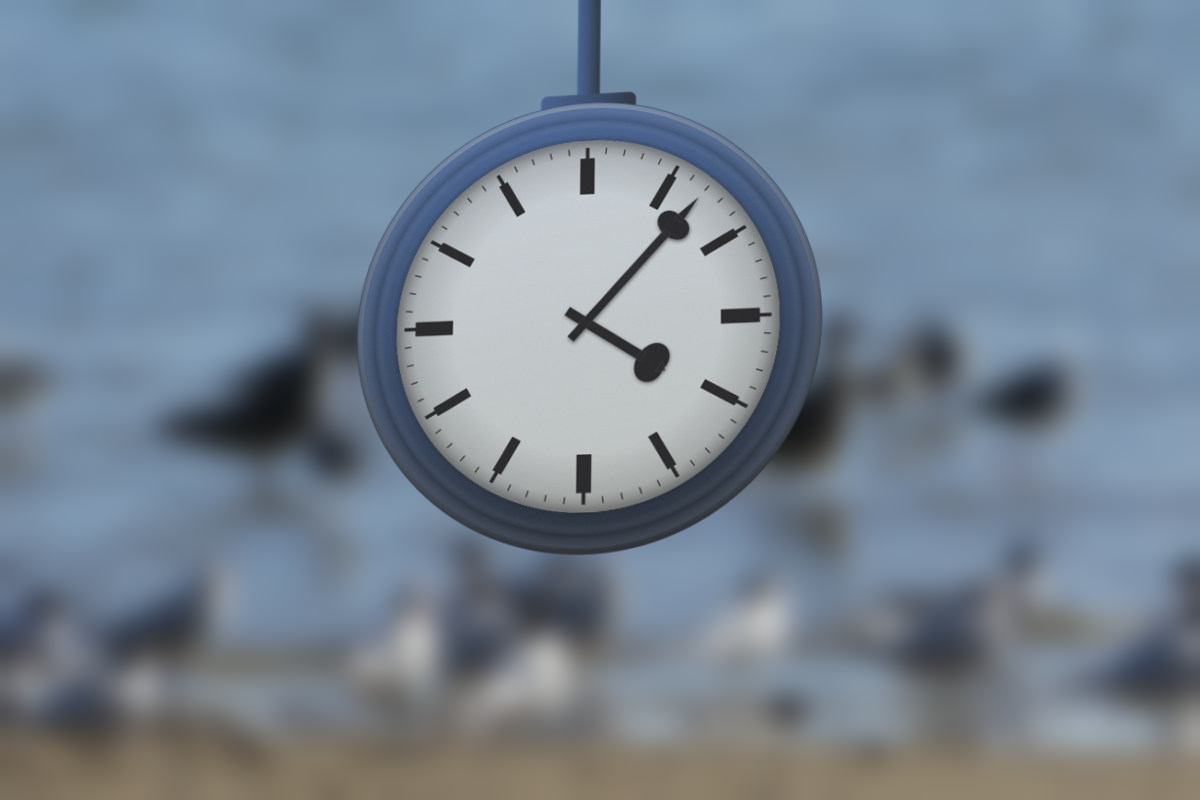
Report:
4:07
